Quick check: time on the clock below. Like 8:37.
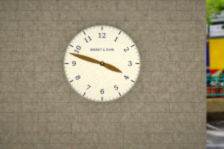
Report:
3:48
